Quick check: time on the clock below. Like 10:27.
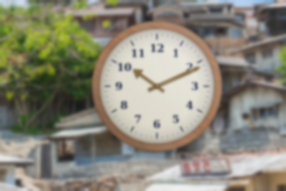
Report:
10:11
